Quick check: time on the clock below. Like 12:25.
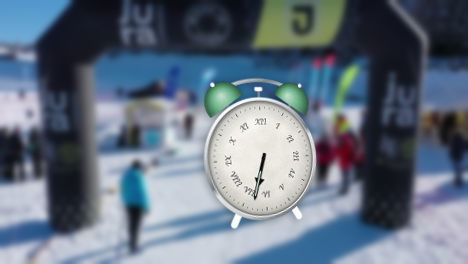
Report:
6:33
